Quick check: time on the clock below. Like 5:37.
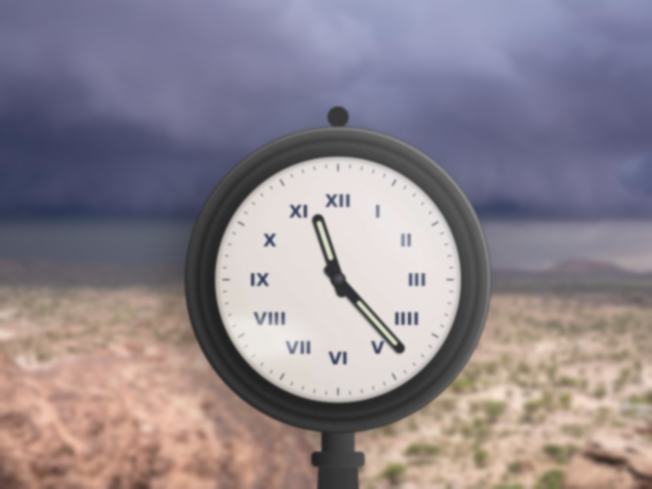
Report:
11:23
